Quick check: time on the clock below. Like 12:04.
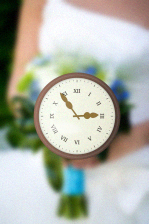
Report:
2:54
